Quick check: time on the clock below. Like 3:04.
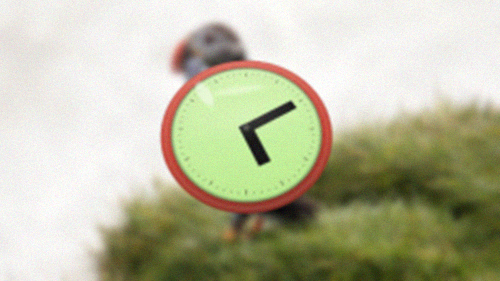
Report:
5:10
